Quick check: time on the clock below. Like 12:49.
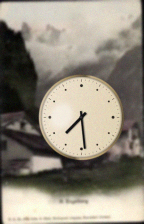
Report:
7:29
